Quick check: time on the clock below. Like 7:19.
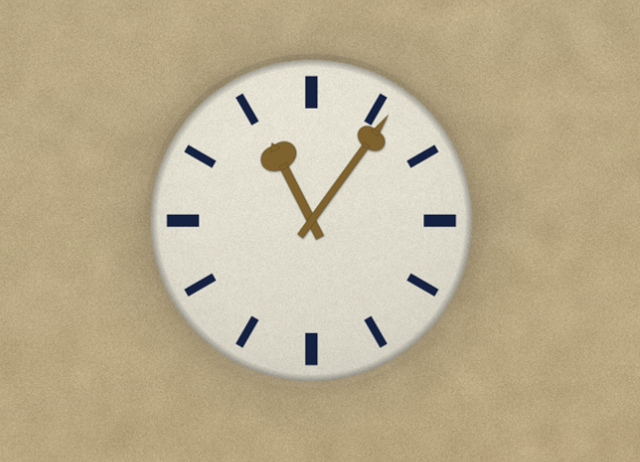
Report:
11:06
